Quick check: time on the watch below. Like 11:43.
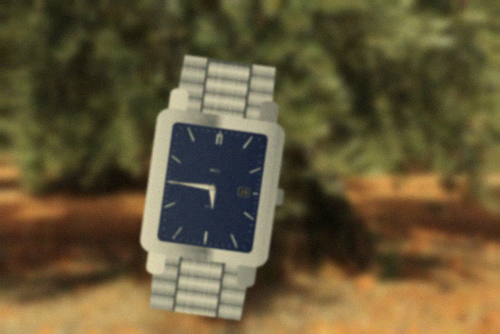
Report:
5:45
